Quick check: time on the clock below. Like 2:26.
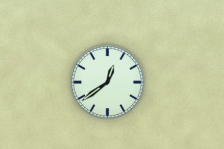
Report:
12:39
